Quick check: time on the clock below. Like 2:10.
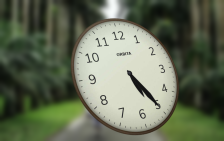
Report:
5:25
